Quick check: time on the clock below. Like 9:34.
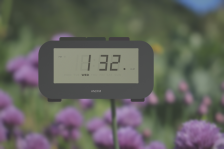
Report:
1:32
